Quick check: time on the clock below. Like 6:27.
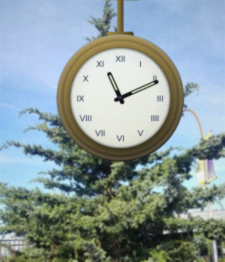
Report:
11:11
